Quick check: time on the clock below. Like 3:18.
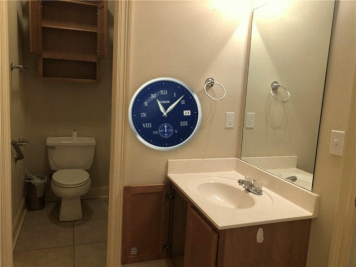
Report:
11:08
